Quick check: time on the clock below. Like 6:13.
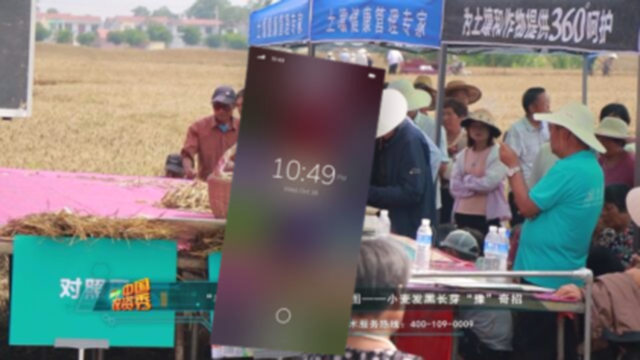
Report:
10:49
